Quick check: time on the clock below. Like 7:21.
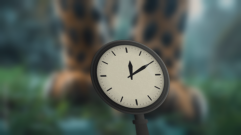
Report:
12:10
